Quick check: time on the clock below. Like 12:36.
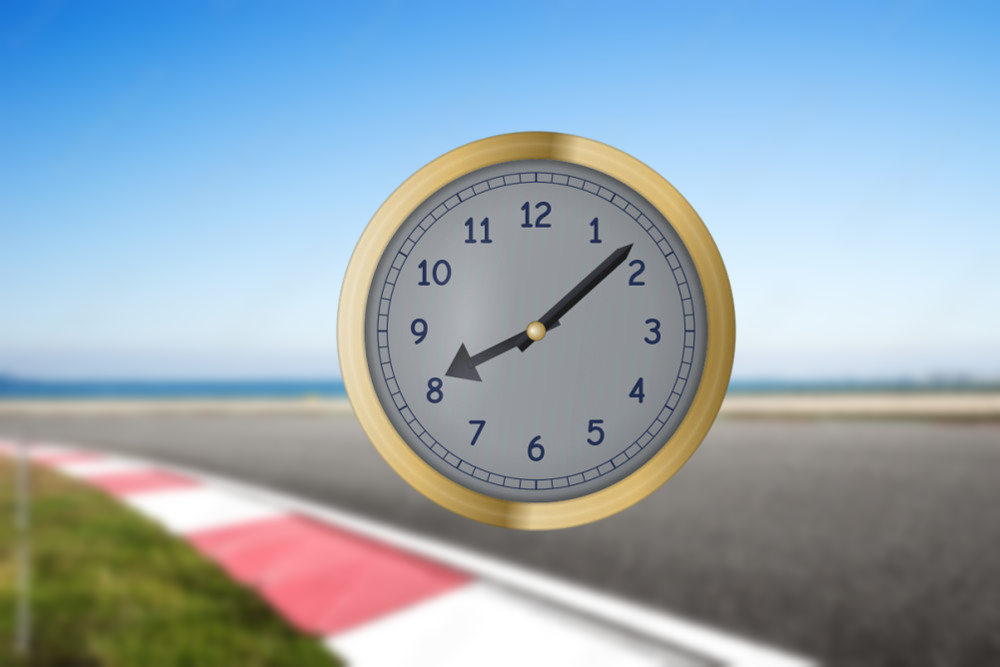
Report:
8:08
